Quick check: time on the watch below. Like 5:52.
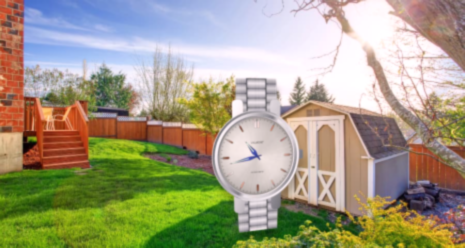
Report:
10:43
